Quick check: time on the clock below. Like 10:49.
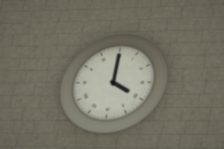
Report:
4:00
